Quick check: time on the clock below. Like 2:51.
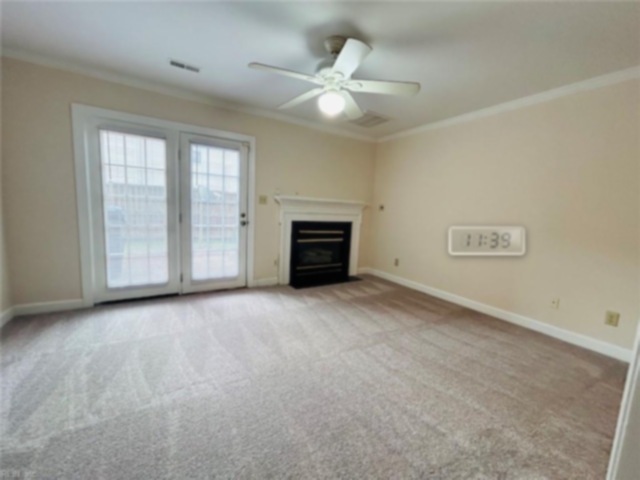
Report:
11:39
